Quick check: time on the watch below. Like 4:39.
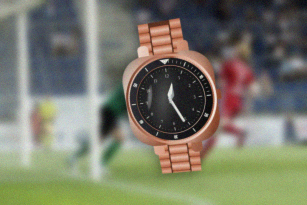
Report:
12:26
